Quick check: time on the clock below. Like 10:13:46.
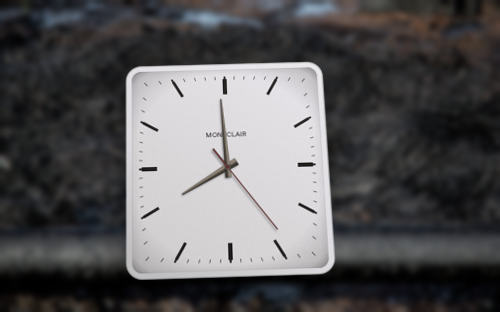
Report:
7:59:24
